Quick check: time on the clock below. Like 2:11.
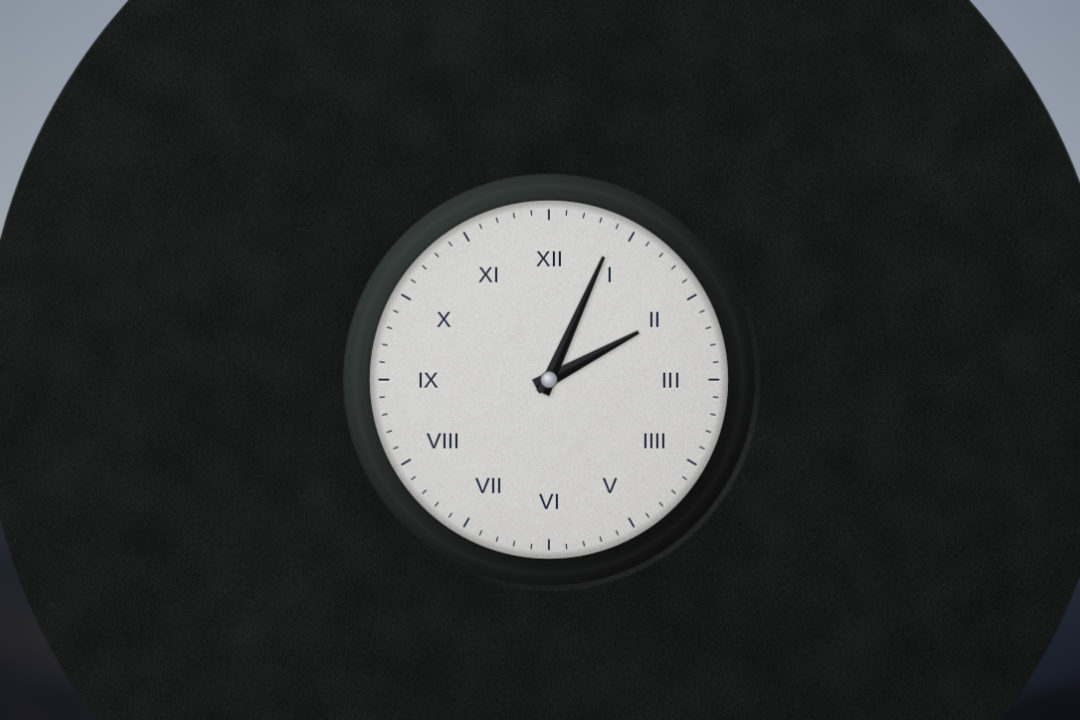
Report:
2:04
